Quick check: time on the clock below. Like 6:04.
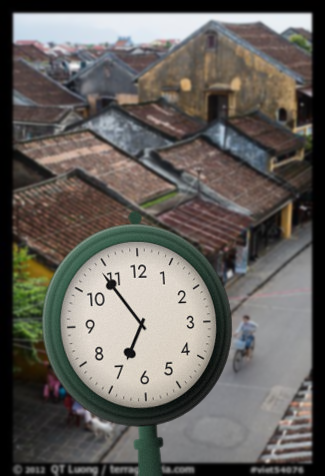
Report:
6:54
